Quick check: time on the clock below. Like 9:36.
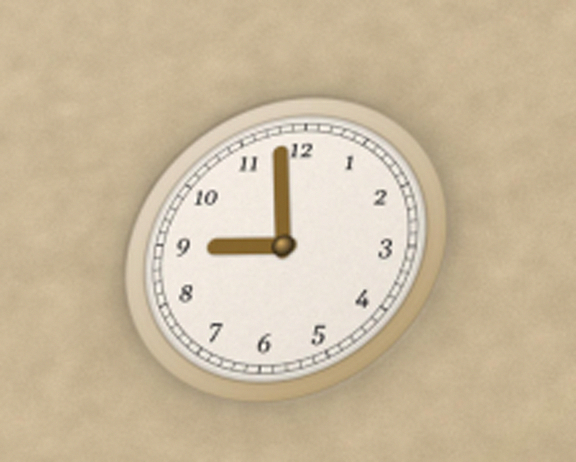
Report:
8:58
